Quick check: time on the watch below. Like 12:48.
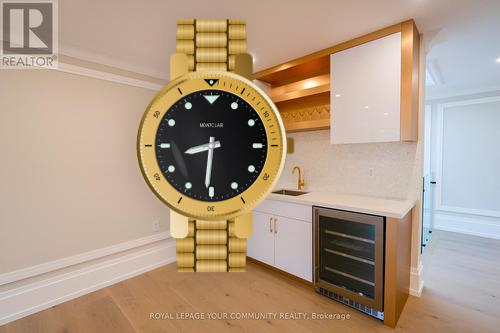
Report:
8:31
